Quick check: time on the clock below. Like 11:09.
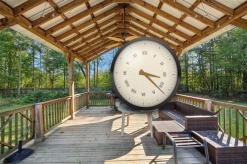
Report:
3:22
